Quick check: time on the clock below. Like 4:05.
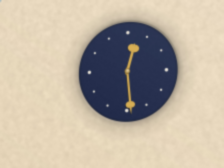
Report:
12:29
